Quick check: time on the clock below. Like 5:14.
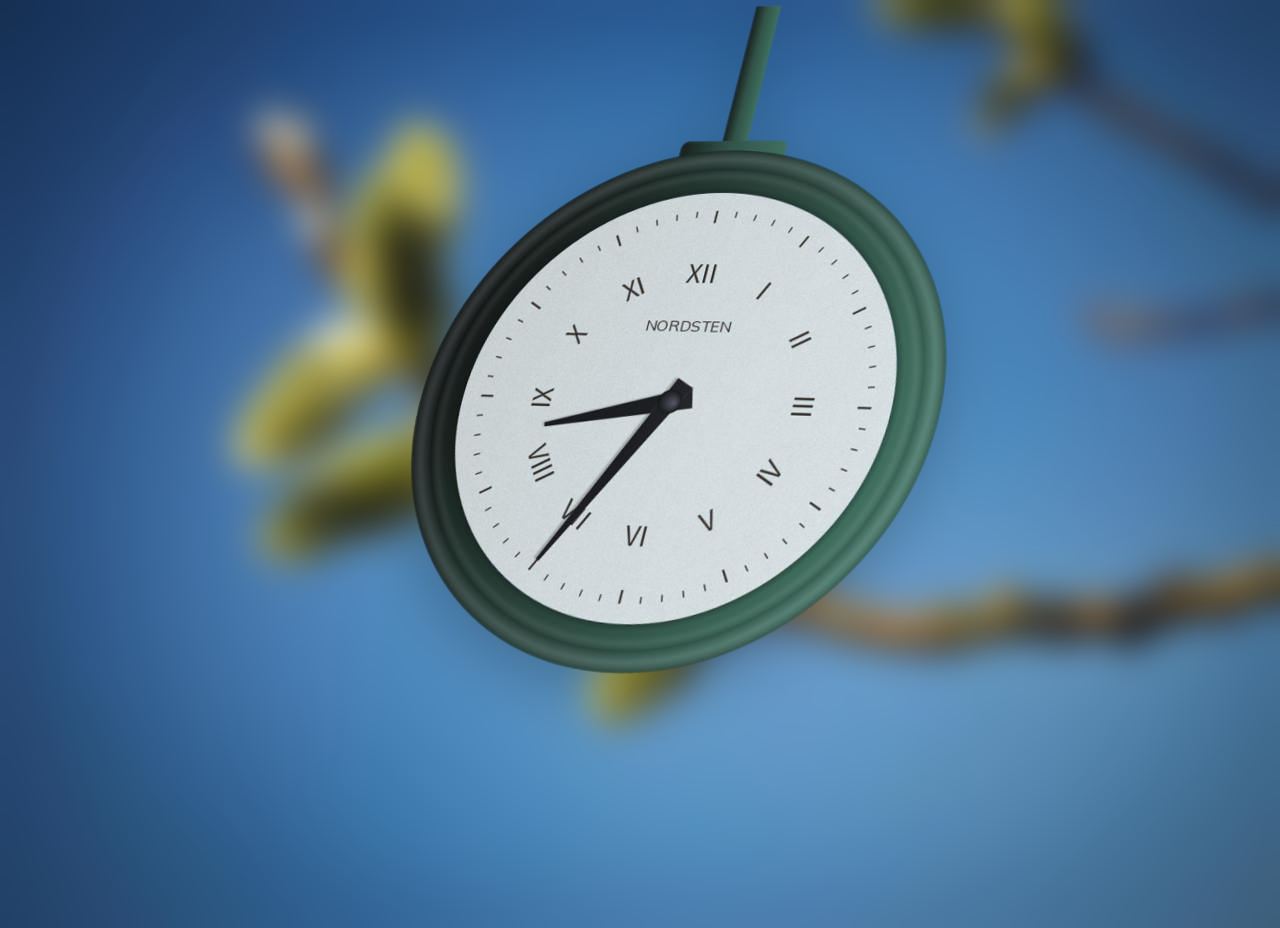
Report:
8:35
